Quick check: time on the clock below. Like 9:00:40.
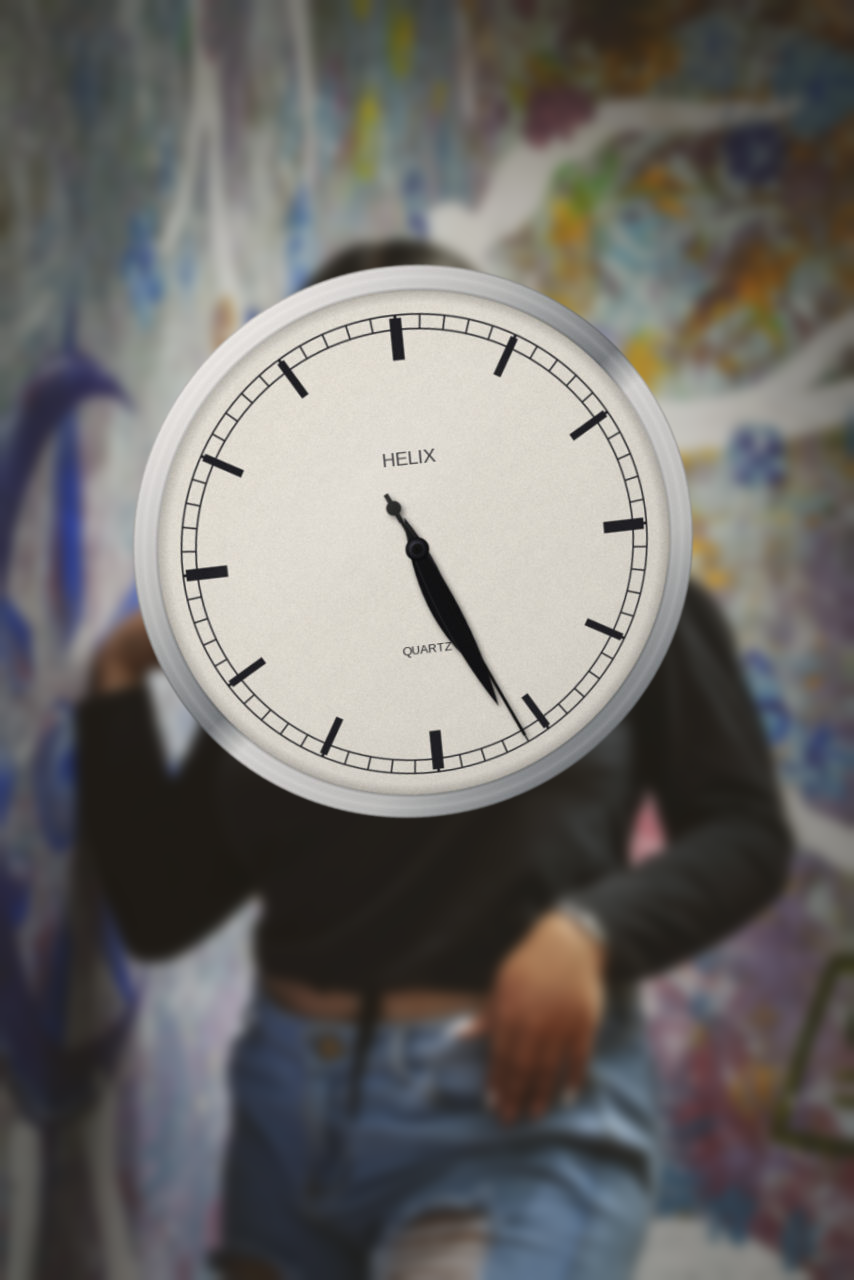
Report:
5:26:26
